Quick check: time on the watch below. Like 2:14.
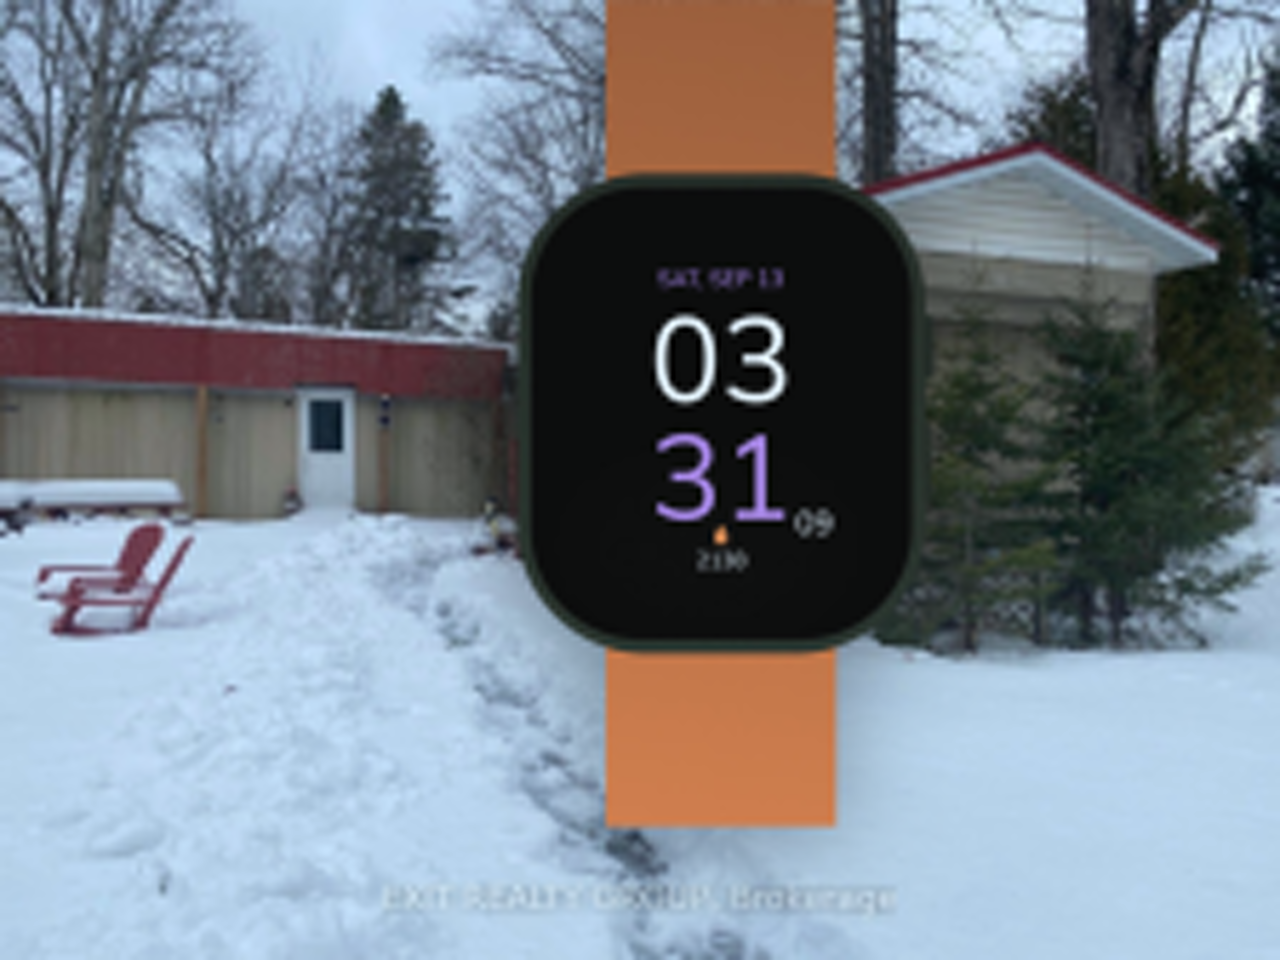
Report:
3:31
